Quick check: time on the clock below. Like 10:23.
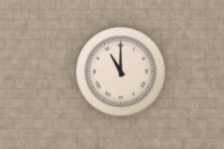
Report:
11:00
